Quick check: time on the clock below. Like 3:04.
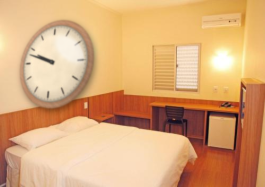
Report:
9:48
